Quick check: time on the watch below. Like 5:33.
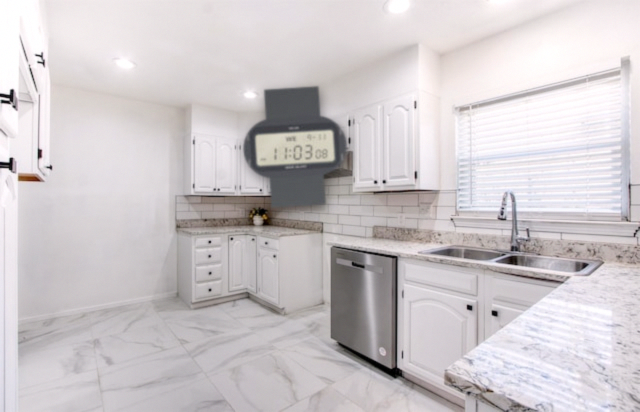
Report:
11:03
